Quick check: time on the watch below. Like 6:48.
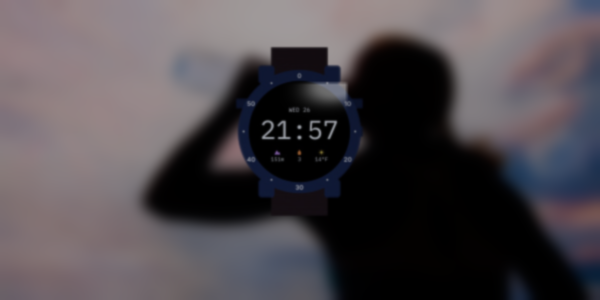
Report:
21:57
